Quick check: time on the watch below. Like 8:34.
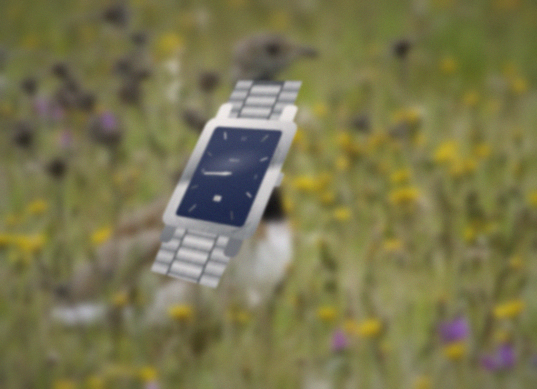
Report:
8:44
